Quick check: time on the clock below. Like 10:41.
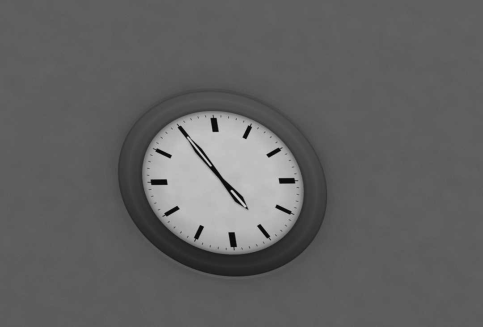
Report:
4:55
